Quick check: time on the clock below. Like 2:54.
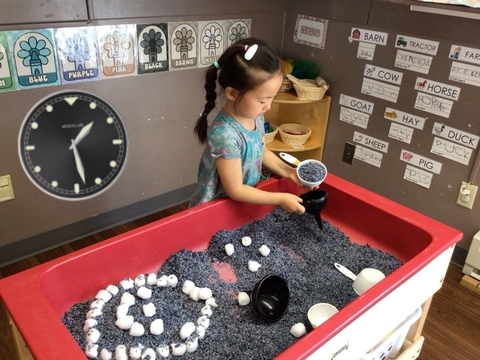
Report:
1:28
